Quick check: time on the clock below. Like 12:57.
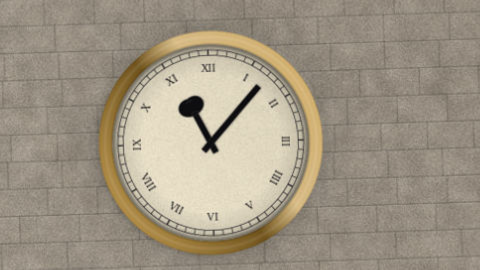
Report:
11:07
